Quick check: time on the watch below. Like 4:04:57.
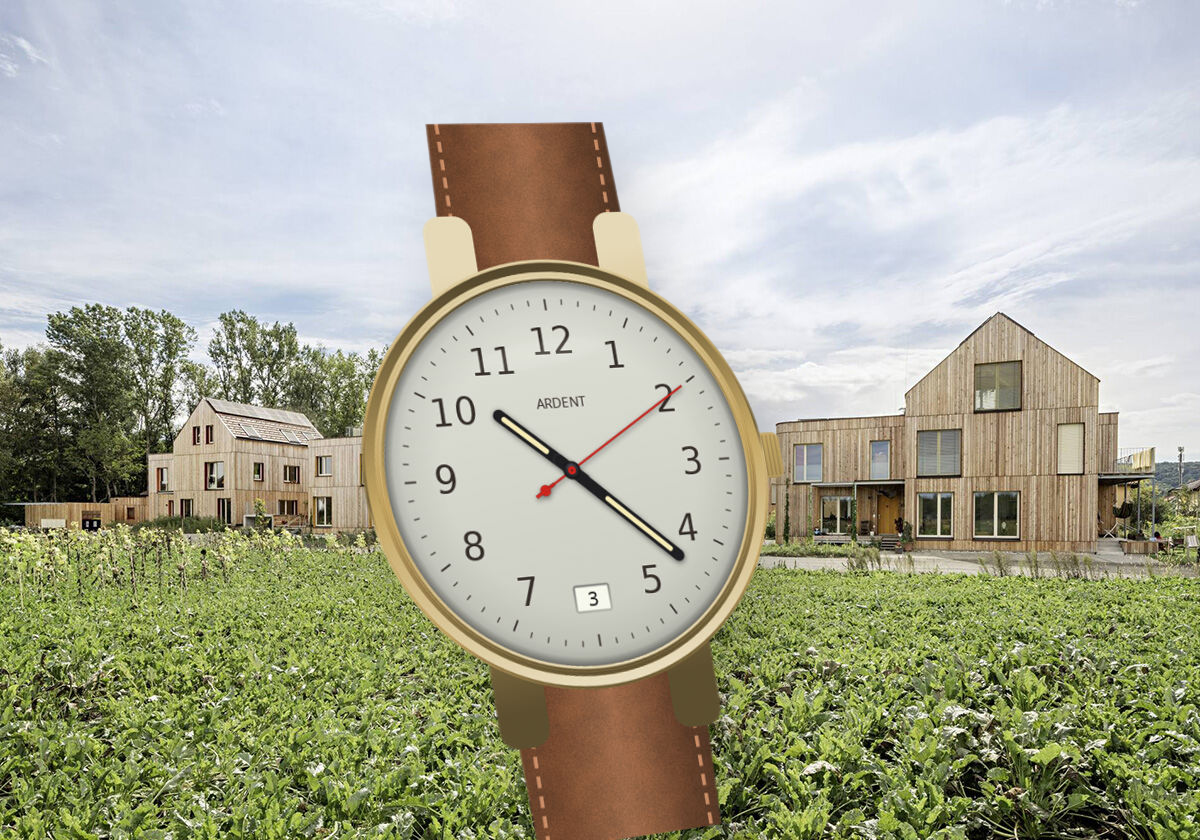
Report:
10:22:10
